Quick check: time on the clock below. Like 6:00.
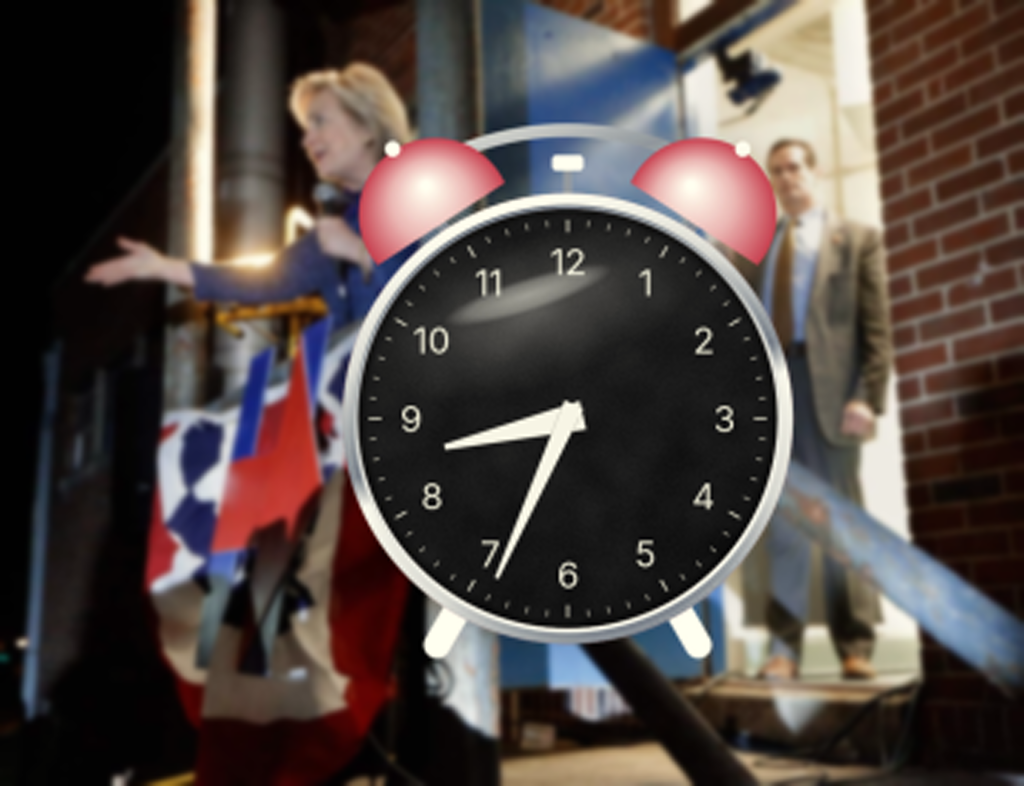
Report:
8:34
